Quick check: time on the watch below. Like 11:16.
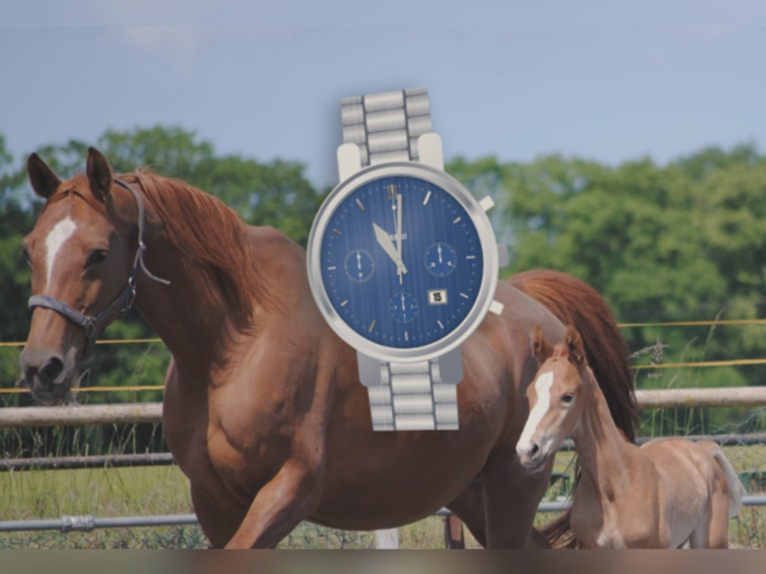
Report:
11:01
